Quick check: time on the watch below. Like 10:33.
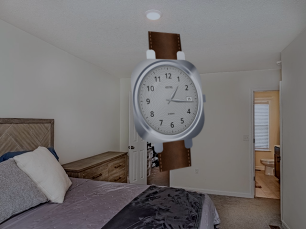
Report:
1:16
